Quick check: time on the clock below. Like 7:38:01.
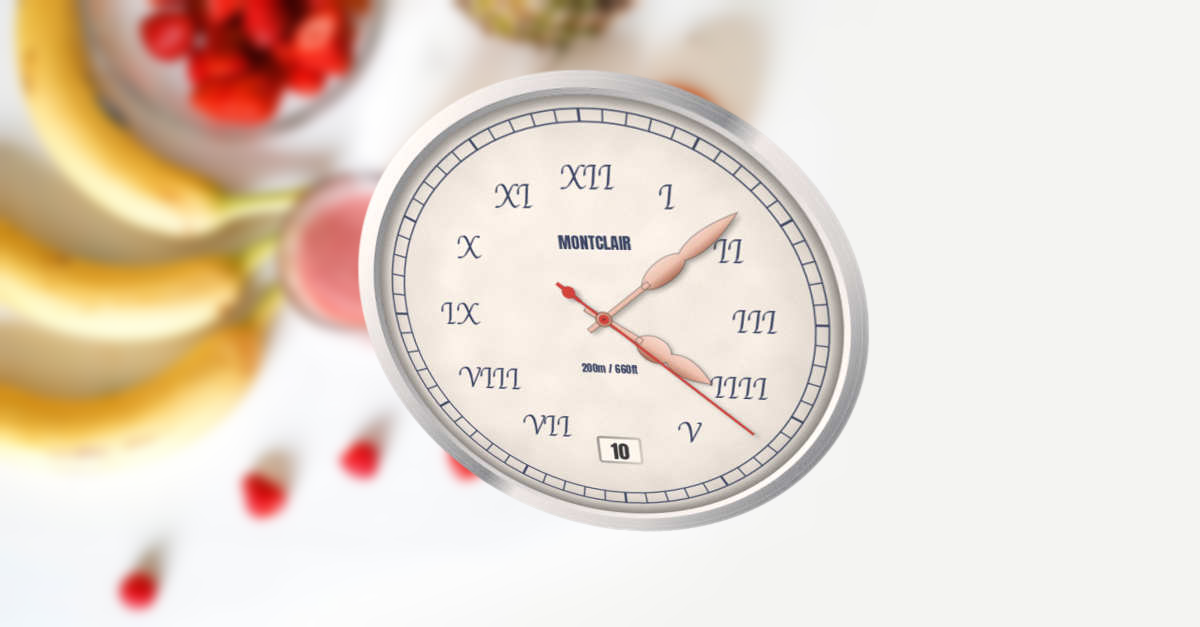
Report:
4:08:22
